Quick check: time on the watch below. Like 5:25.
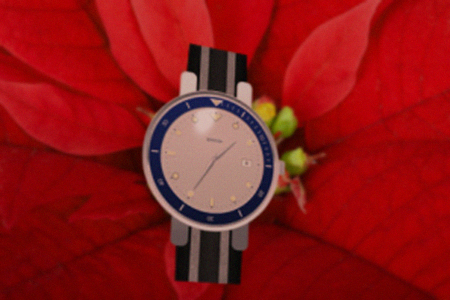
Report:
1:35
